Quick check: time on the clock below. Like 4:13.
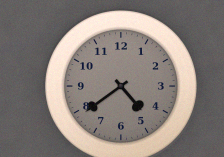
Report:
4:39
